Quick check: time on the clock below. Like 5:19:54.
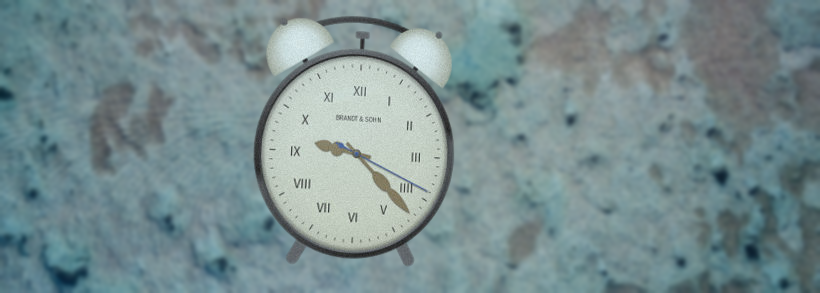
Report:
9:22:19
